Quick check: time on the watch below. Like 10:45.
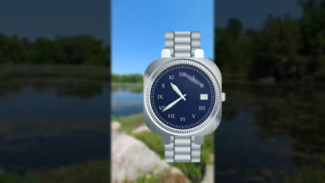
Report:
10:39
